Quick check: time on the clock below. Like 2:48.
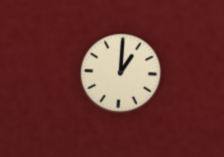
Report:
1:00
